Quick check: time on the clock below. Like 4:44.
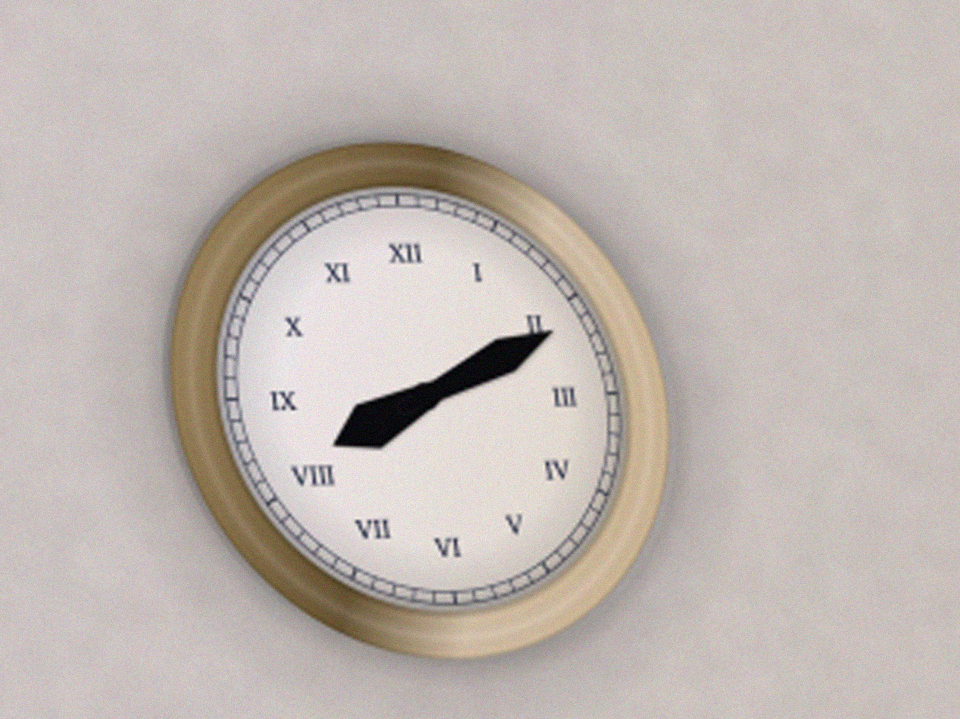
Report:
8:11
